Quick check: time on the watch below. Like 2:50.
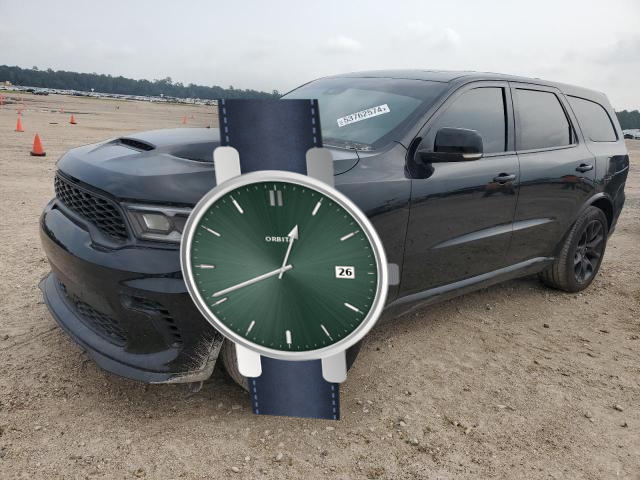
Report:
12:41
